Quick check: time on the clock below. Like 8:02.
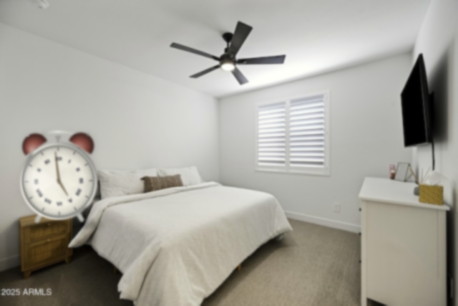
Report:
4:59
